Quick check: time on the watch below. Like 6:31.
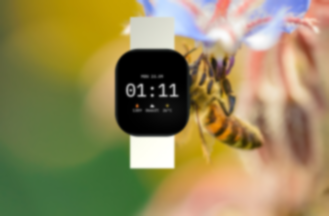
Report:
1:11
